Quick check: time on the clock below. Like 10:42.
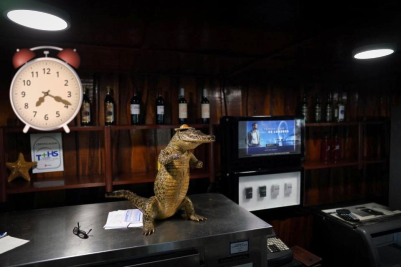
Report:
7:19
